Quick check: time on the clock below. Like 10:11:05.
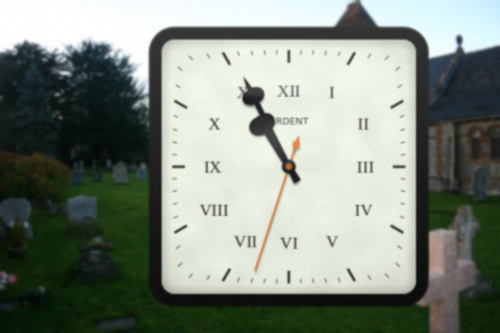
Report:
10:55:33
